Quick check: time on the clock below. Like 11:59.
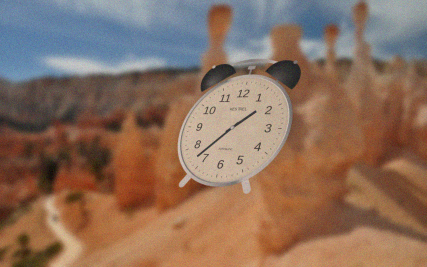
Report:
1:37
